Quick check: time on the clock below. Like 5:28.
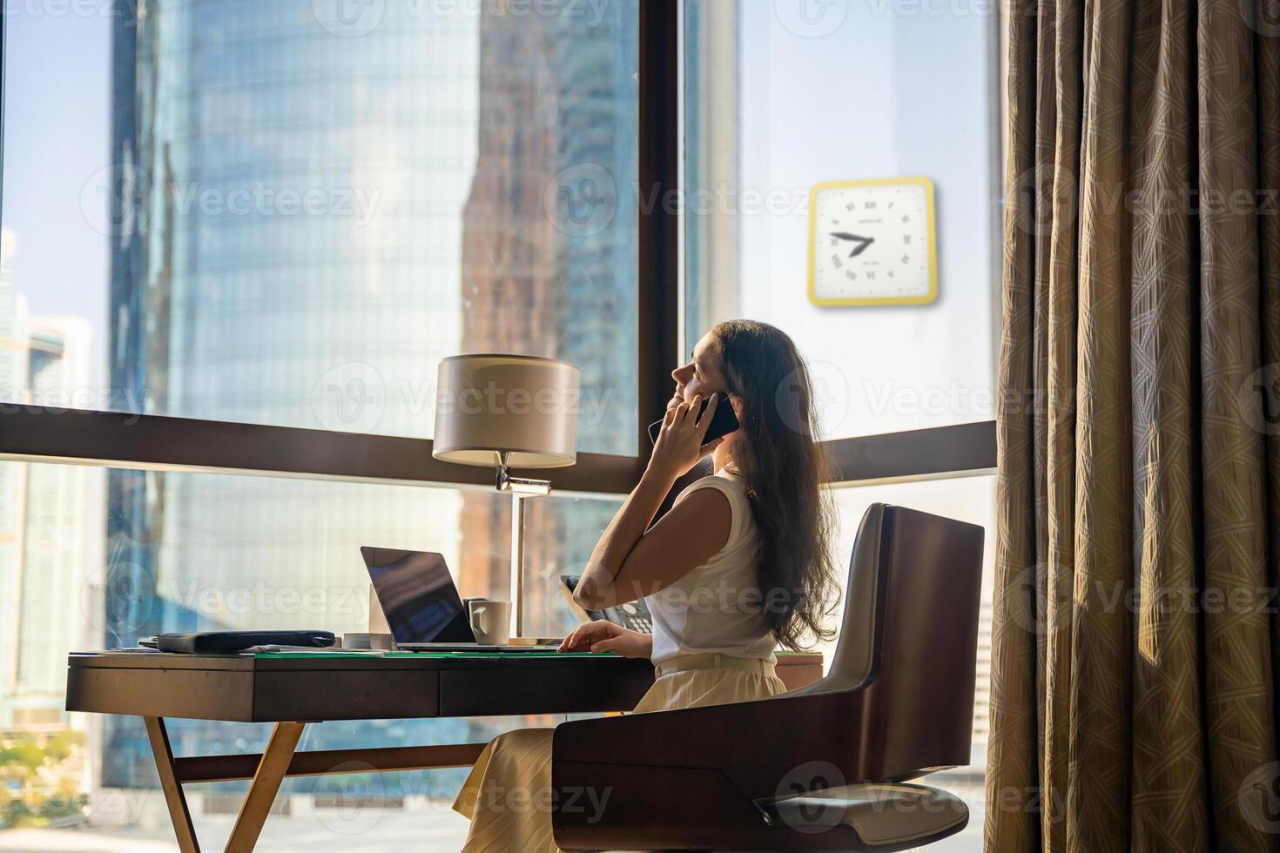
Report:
7:47
